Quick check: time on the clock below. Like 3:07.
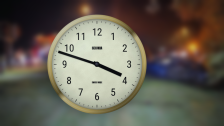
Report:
3:48
